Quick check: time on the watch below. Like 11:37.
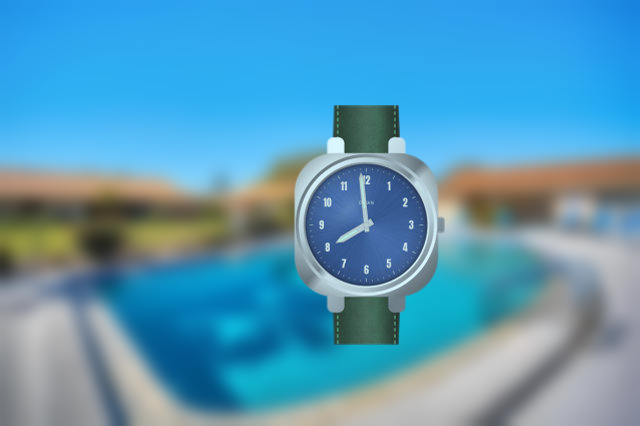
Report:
7:59
